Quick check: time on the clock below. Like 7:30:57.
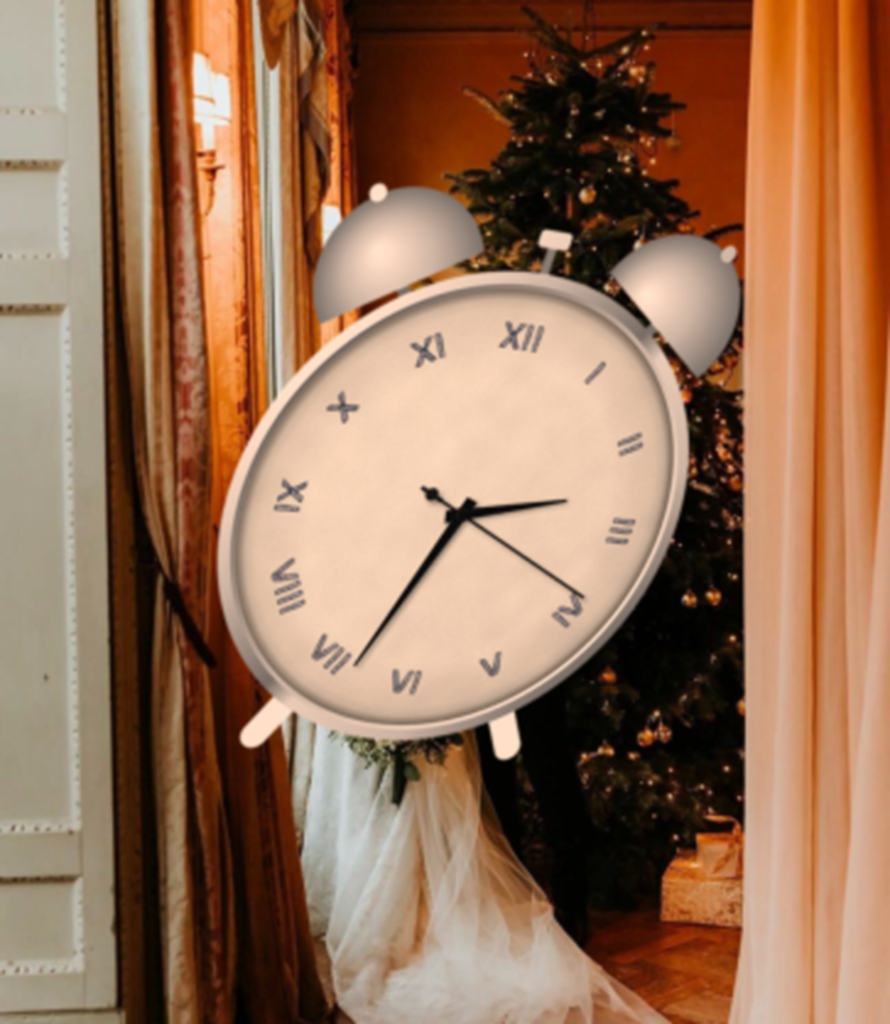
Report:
2:33:19
